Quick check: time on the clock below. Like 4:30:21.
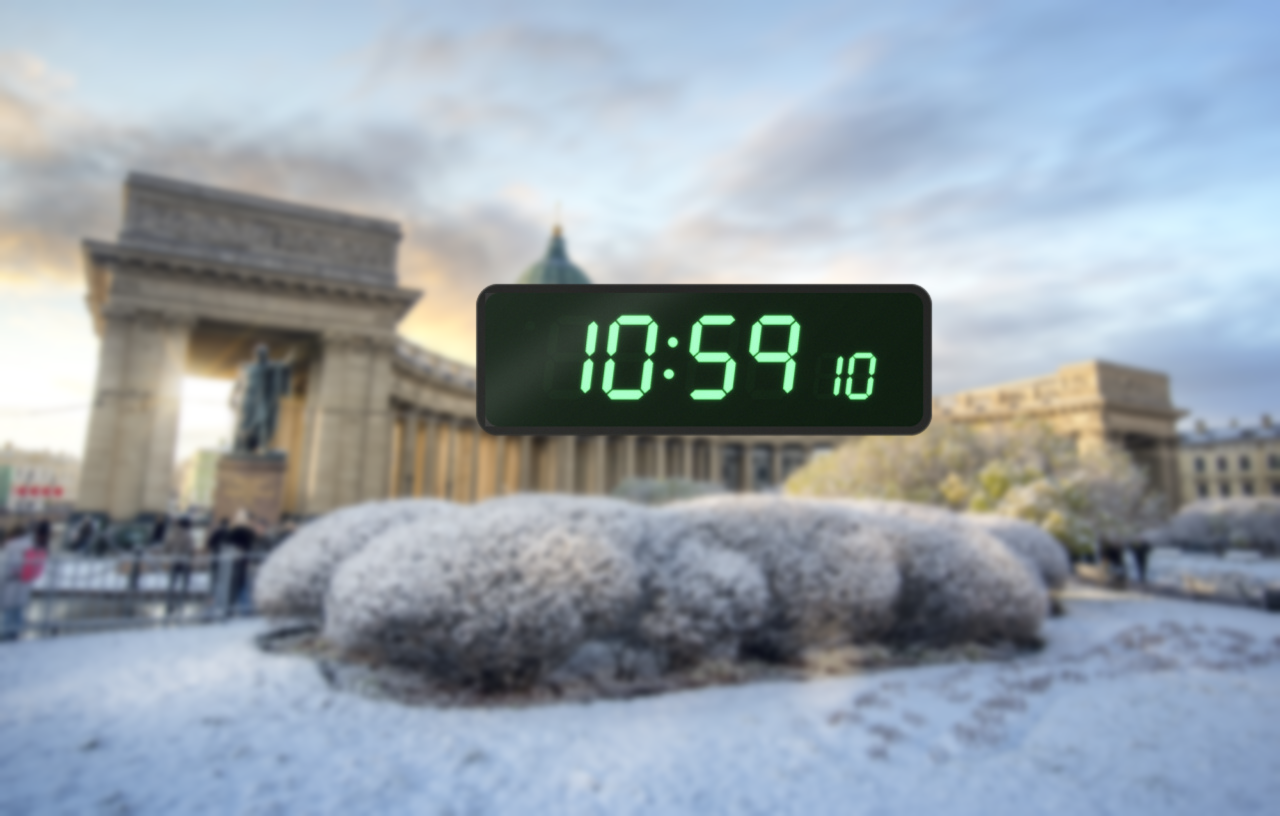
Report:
10:59:10
